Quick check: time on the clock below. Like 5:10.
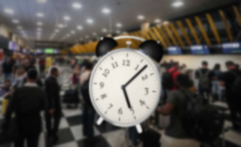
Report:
5:07
